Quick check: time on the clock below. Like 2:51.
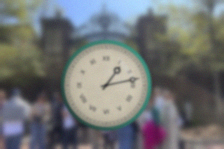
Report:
1:13
